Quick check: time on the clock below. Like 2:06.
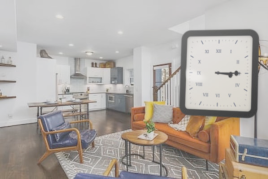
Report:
3:15
